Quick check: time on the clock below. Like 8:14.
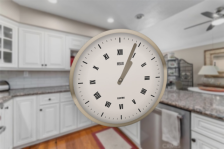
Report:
1:04
